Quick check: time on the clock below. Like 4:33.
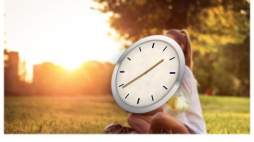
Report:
1:39
